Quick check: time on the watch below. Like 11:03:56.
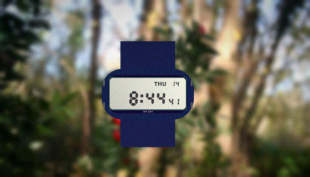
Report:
8:44:41
